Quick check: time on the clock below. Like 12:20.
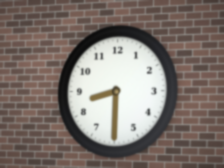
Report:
8:30
